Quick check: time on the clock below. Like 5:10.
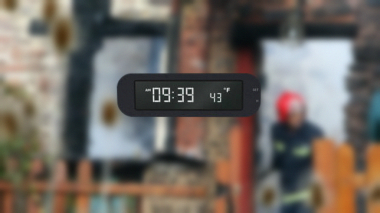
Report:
9:39
